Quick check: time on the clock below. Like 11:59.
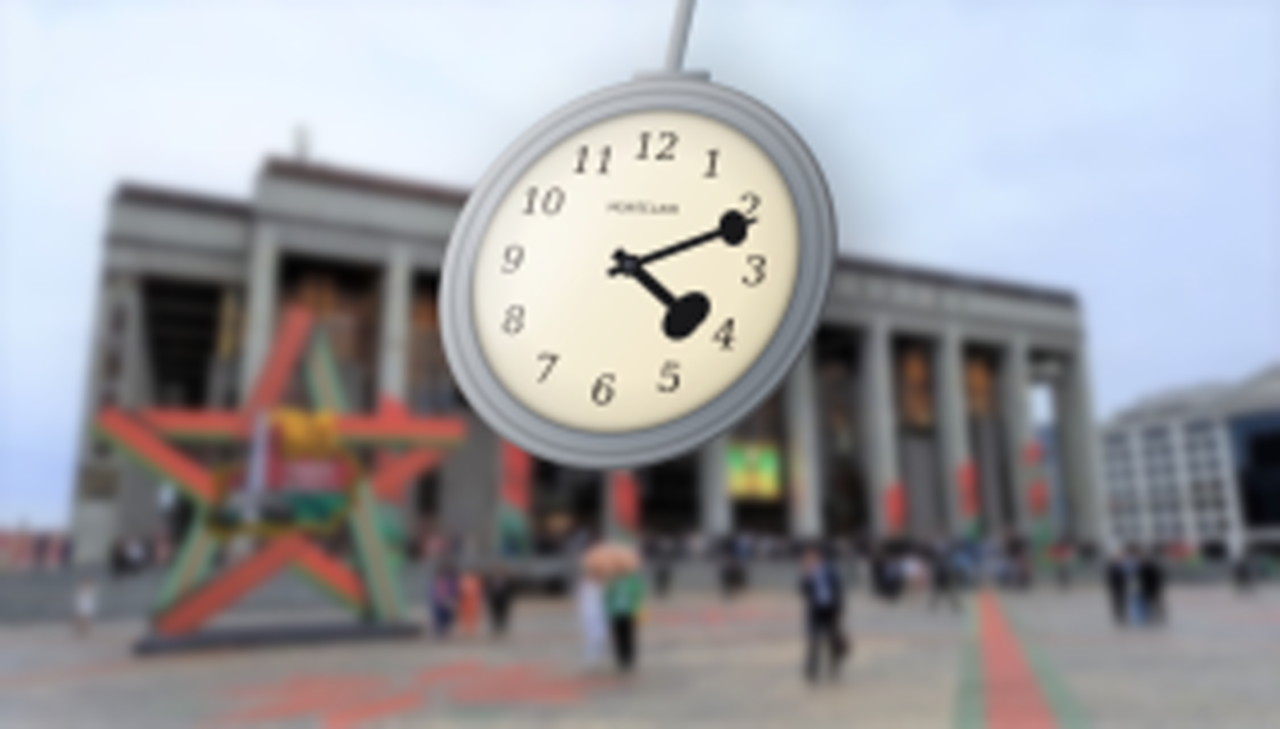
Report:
4:11
